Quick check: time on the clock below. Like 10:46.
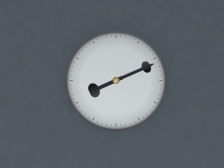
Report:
8:11
